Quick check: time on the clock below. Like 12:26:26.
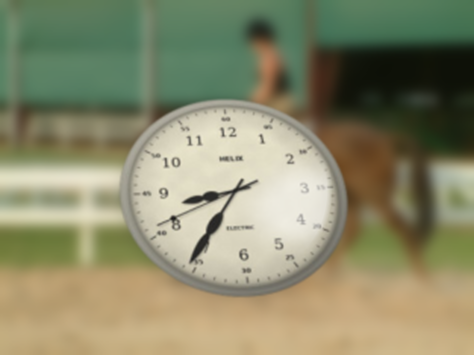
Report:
8:35:41
